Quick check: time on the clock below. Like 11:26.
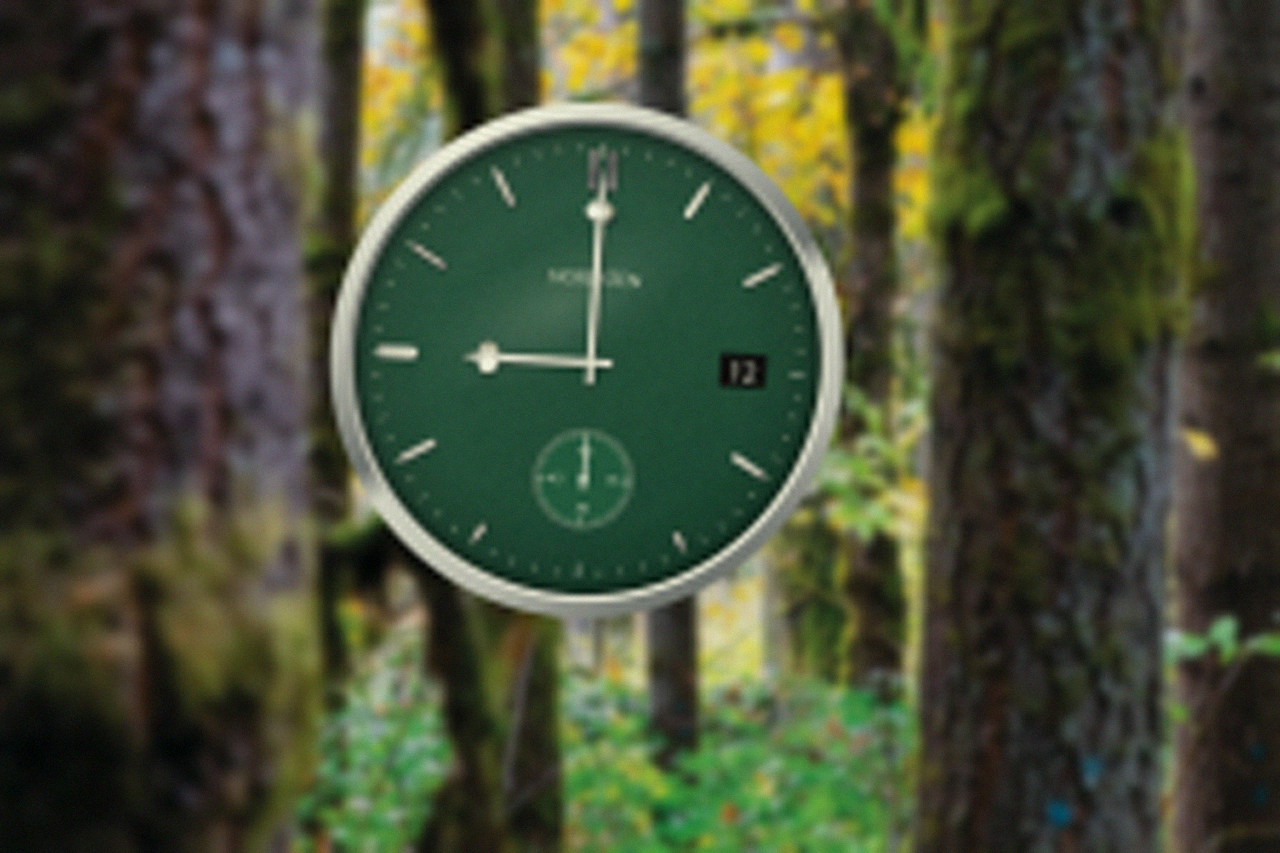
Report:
9:00
